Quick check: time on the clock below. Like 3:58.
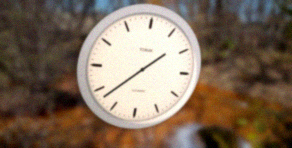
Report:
1:38
